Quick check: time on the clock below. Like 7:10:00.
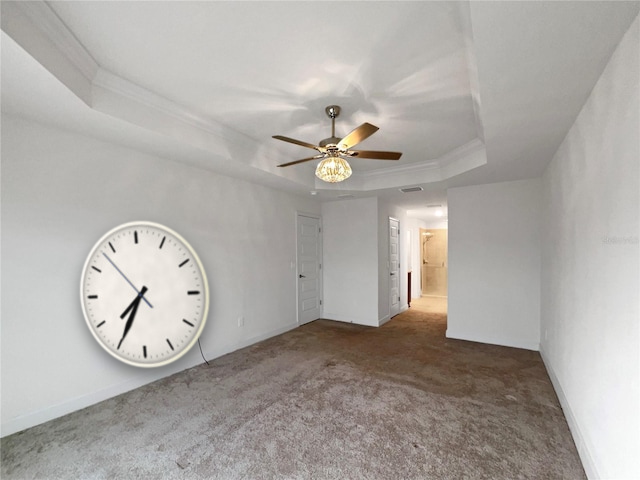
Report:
7:34:53
